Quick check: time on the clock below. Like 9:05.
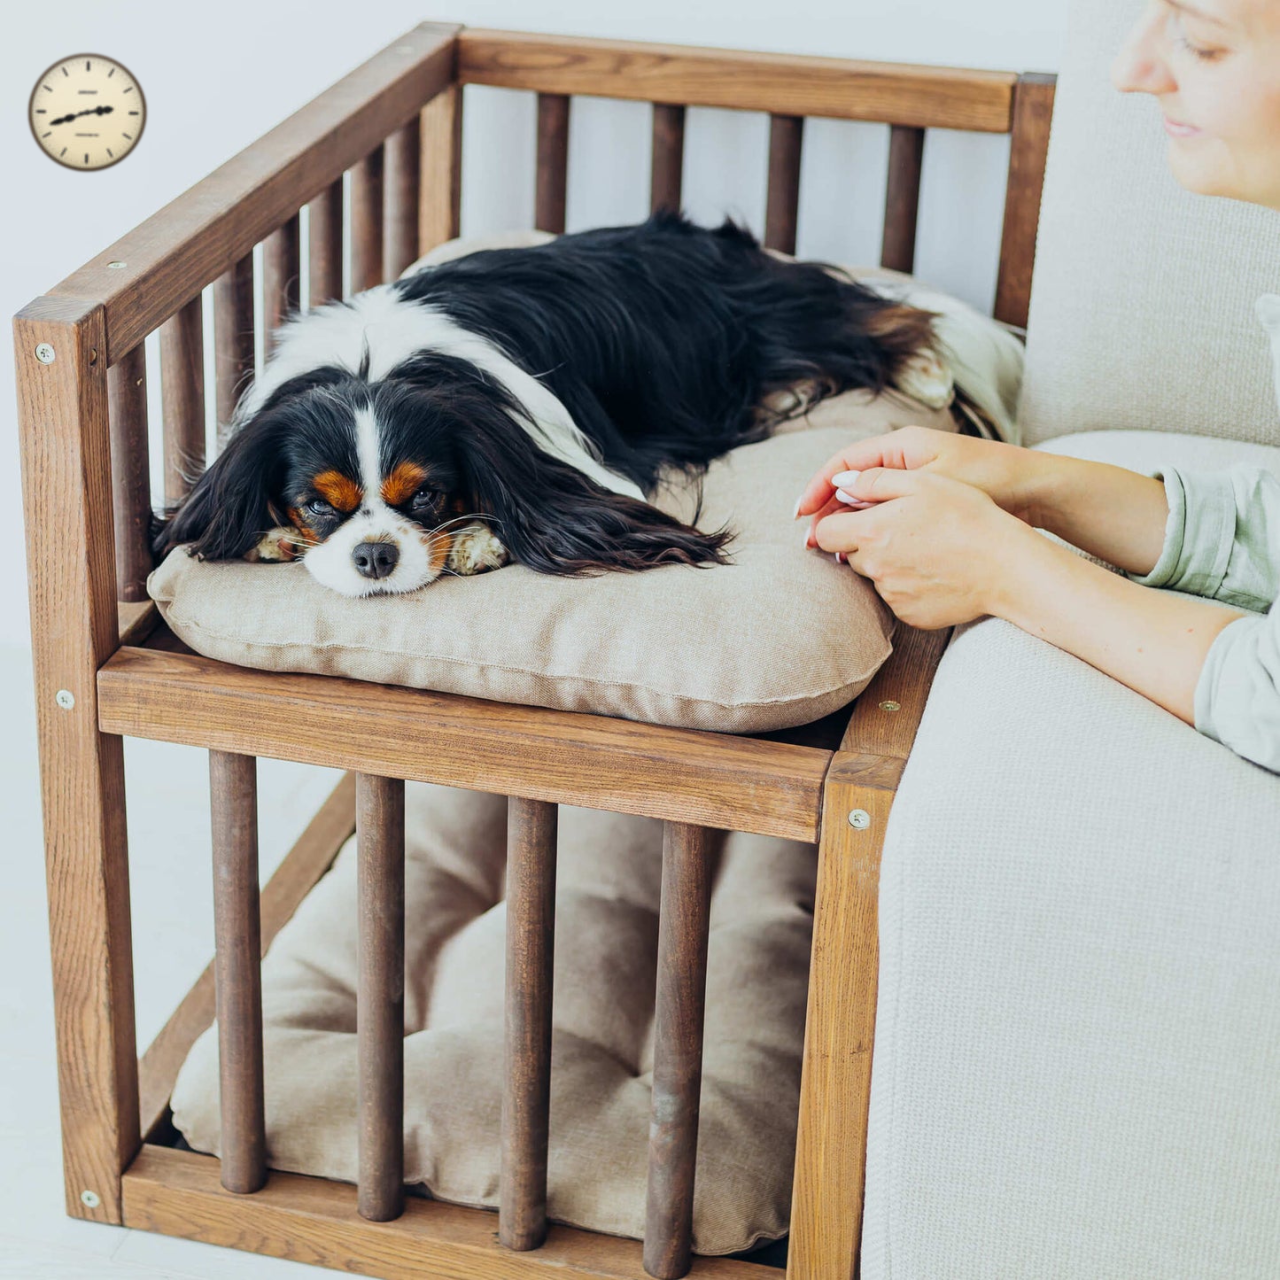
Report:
2:42
